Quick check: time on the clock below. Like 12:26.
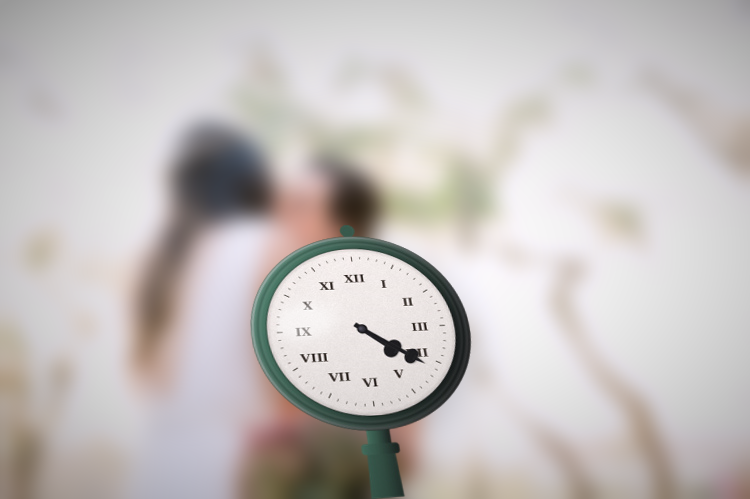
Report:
4:21
